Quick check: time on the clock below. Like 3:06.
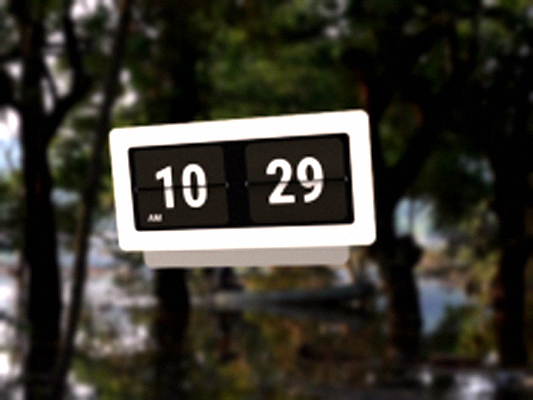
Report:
10:29
